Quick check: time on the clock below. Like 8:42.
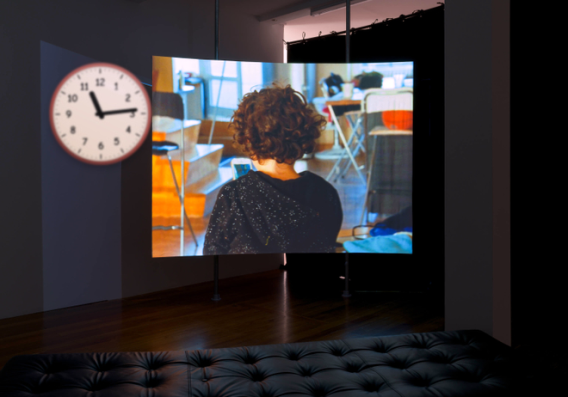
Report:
11:14
